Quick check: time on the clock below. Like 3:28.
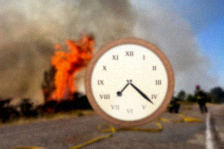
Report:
7:22
